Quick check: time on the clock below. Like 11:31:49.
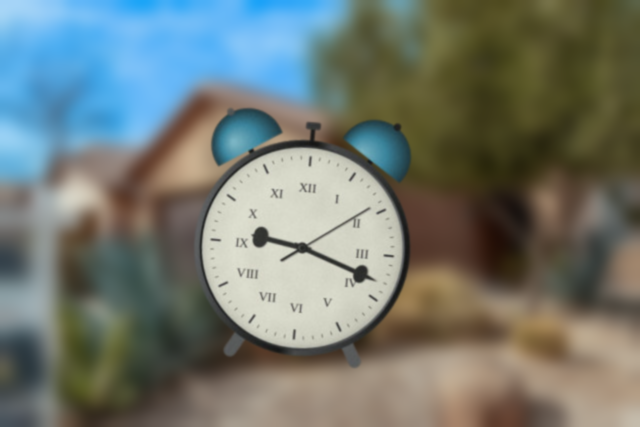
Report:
9:18:09
